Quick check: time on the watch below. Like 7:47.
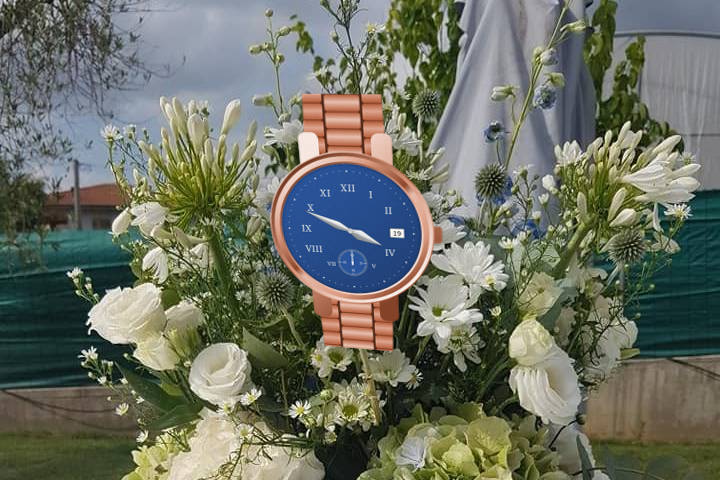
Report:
3:49
